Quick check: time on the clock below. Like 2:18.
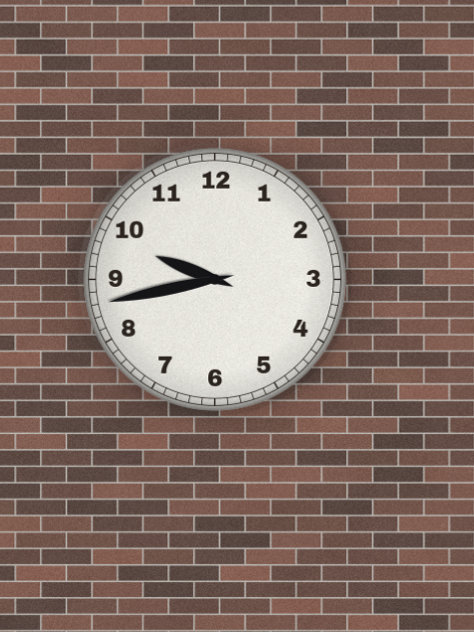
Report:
9:43
